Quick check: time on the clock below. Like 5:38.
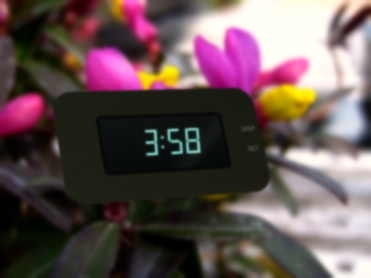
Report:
3:58
